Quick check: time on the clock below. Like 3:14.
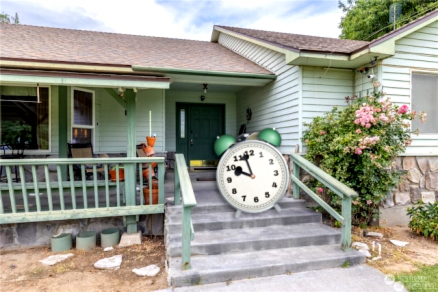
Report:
9:58
